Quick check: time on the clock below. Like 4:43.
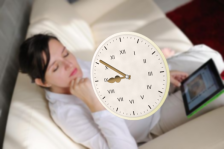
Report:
8:51
